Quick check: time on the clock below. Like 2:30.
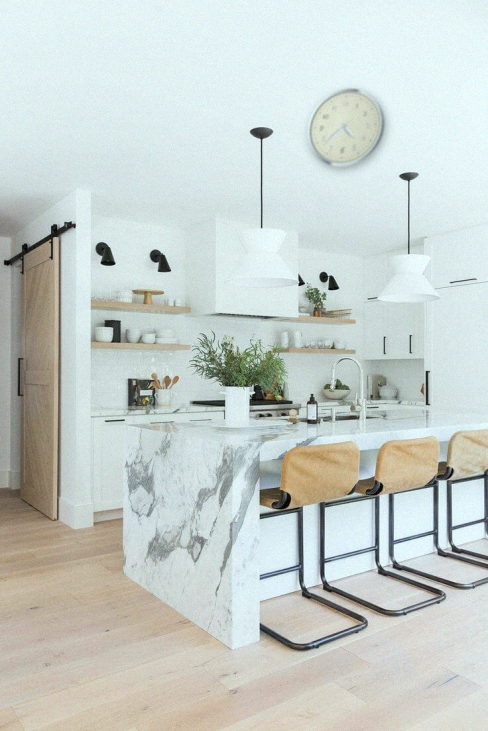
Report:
4:38
